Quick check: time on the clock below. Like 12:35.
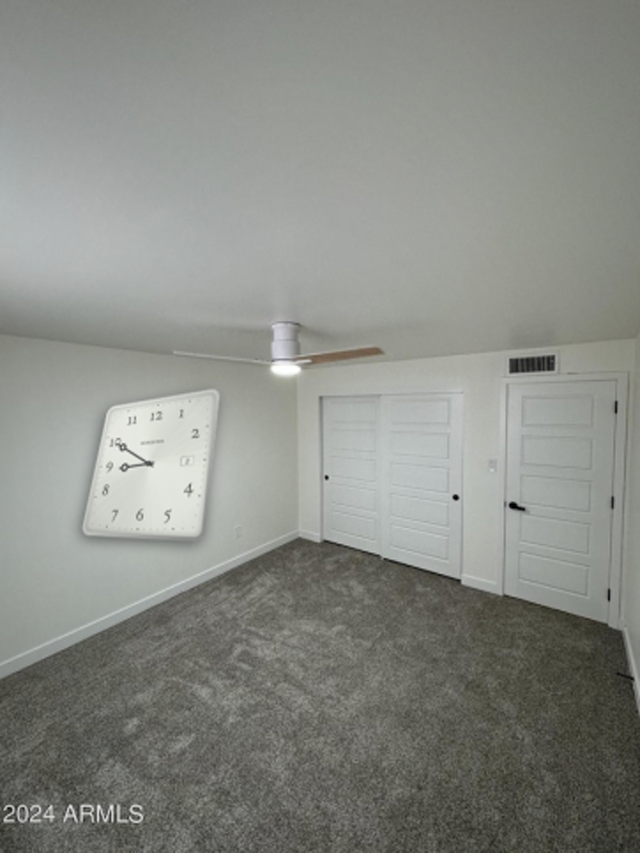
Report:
8:50
